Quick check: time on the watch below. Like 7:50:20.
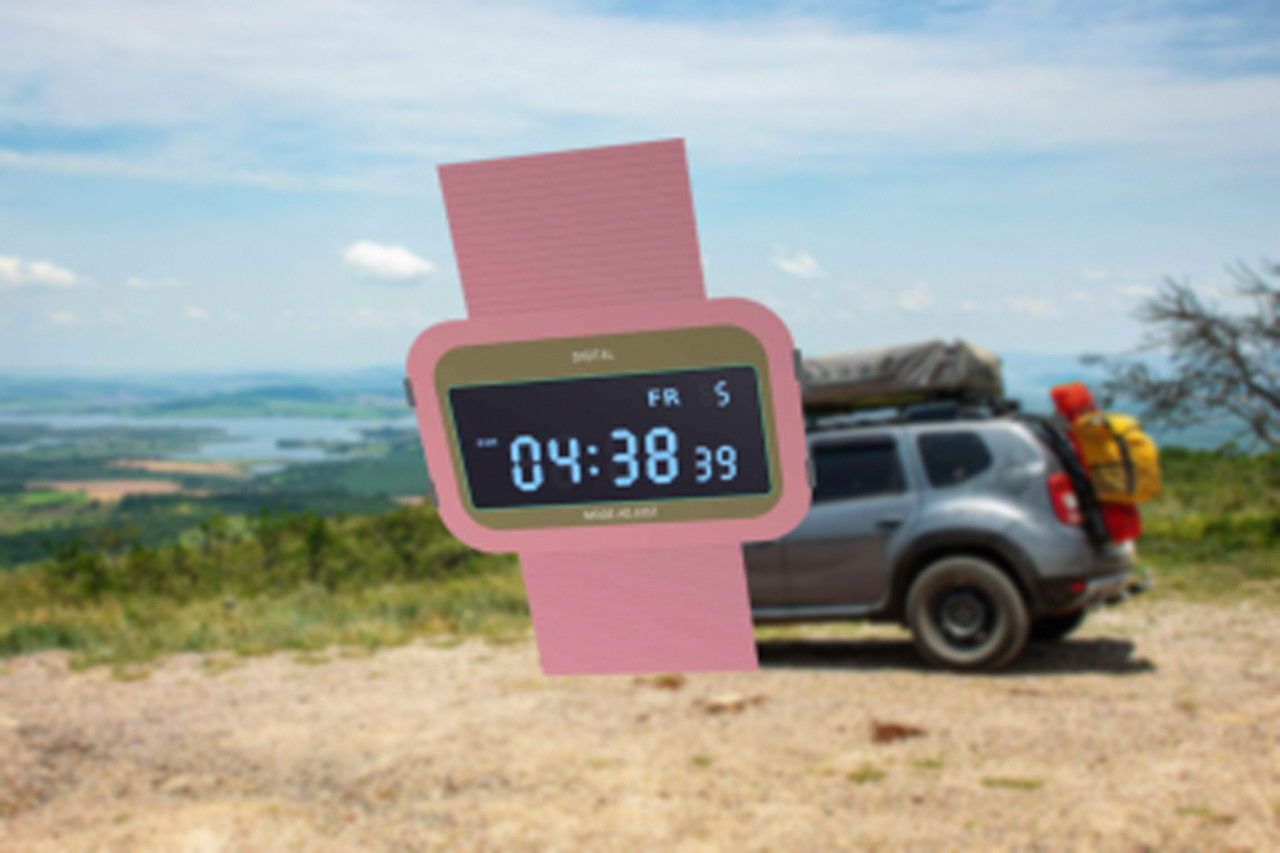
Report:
4:38:39
